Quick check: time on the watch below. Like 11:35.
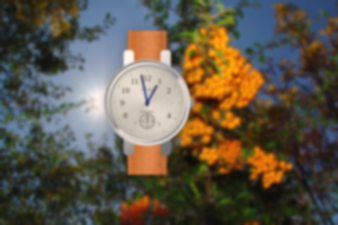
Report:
12:58
